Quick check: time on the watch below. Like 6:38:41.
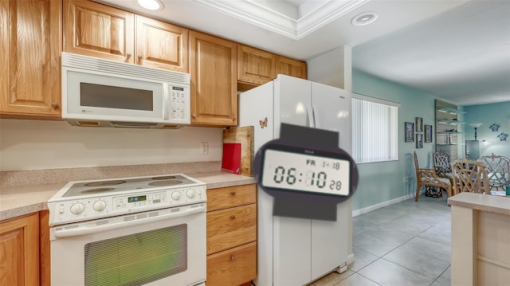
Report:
6:10:28
